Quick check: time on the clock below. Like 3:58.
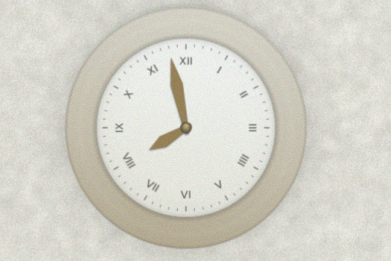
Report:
7:58
